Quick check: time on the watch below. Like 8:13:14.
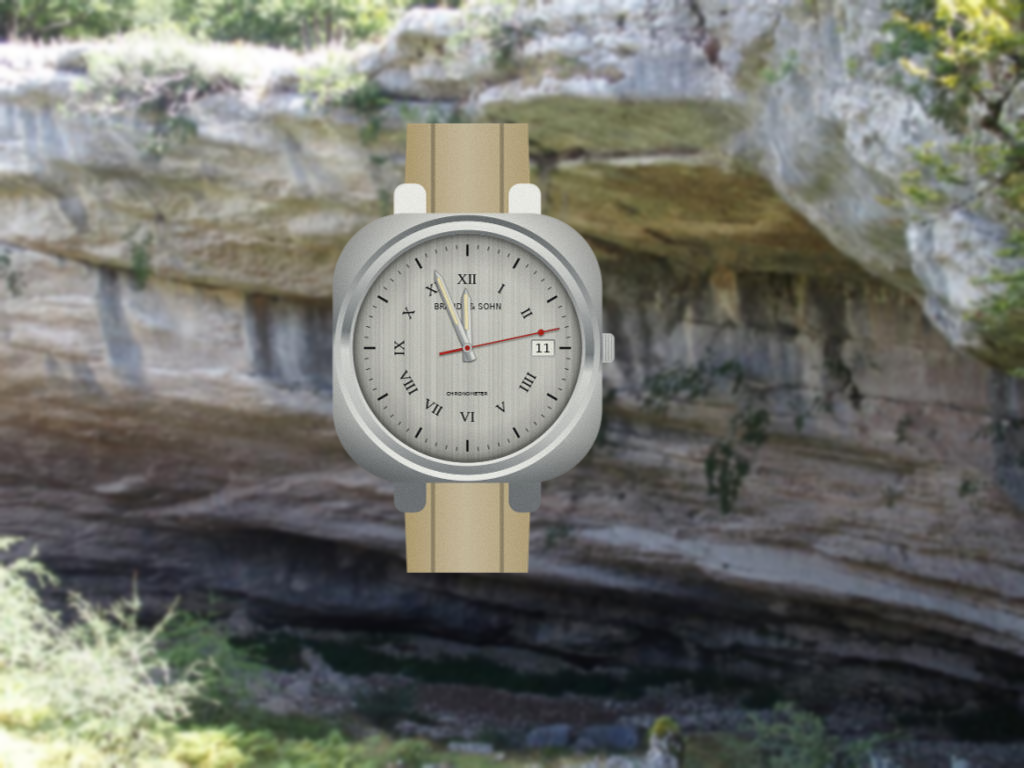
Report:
11:56:13
